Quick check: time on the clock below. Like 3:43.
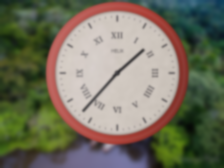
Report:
1:37
